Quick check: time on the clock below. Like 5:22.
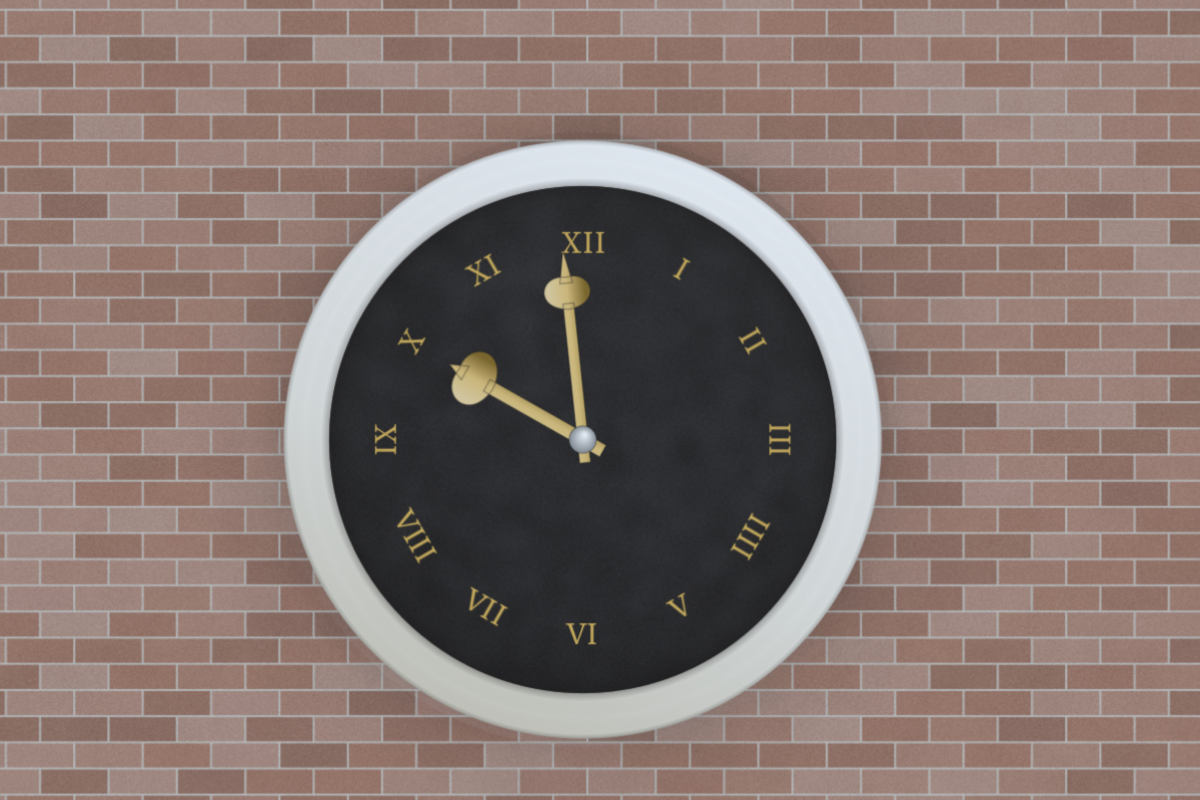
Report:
9:59
